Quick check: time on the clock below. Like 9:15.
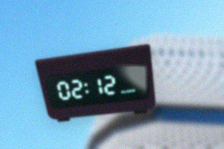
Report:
2:12
